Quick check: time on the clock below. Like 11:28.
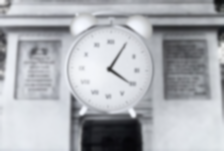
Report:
4:05
